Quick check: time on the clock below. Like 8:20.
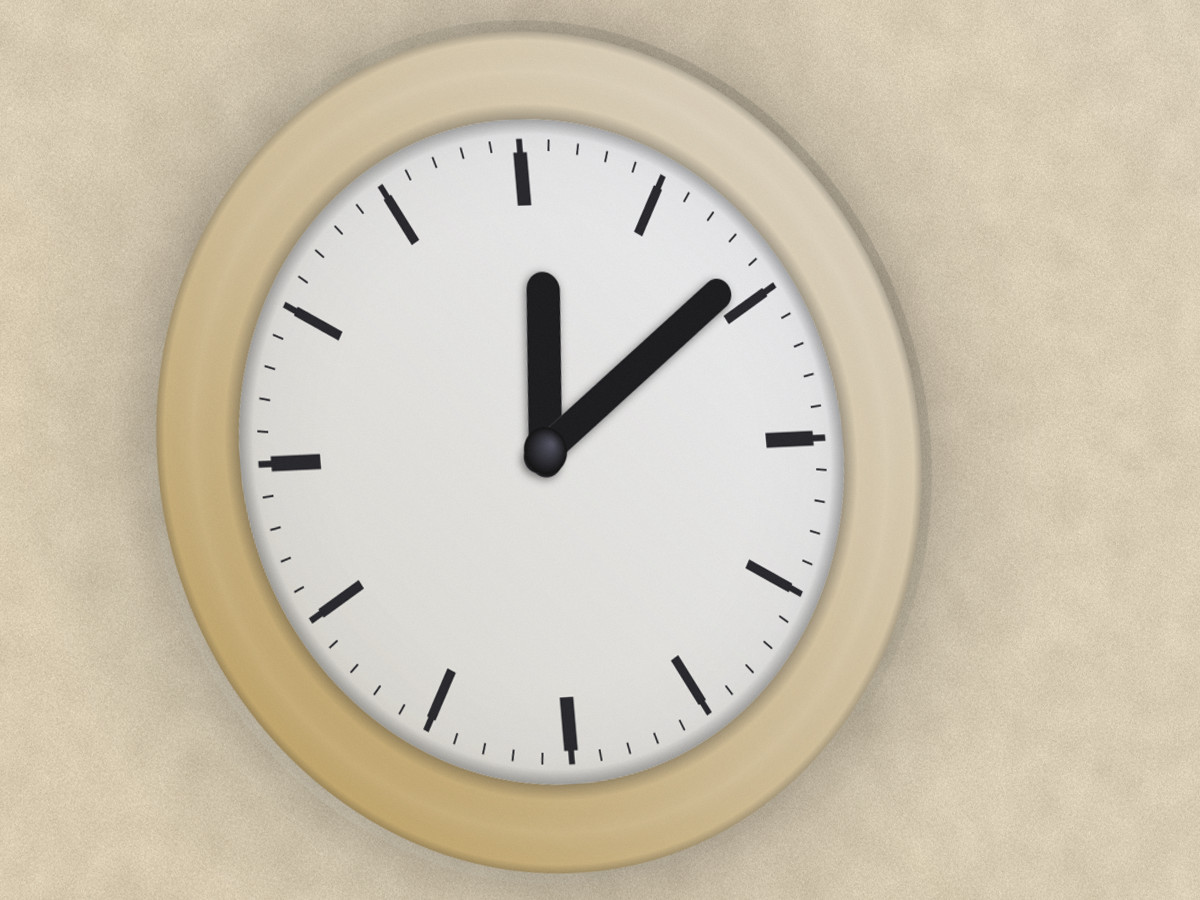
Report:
12:09
